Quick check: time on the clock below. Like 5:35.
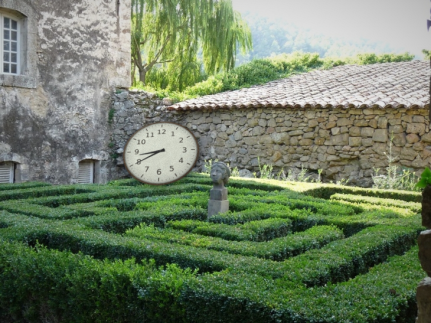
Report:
8:40
